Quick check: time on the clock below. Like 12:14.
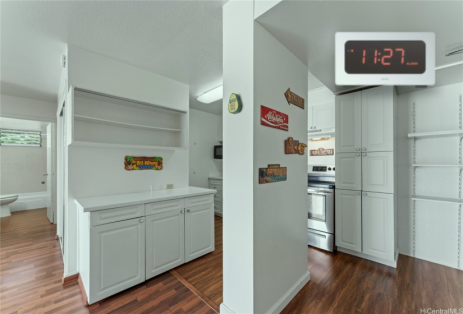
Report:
11:27
